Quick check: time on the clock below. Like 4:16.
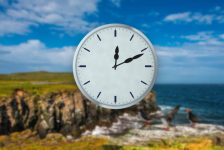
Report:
12:11
